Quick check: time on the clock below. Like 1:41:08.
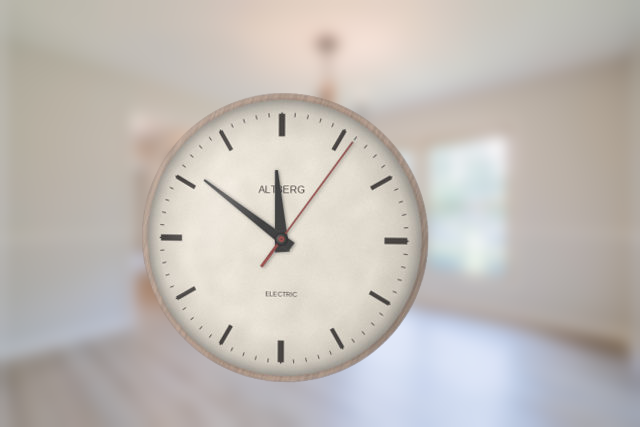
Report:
11:51:06
